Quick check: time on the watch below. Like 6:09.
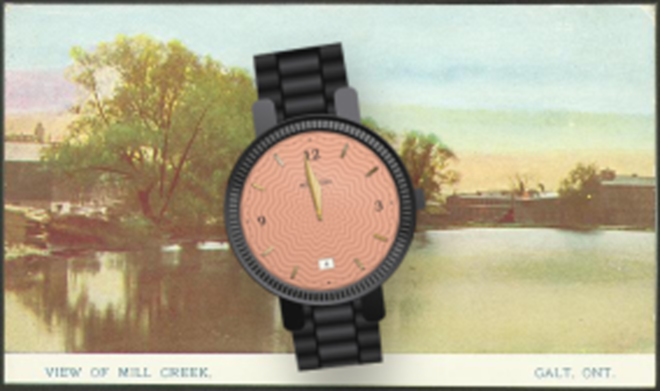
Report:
11:59
